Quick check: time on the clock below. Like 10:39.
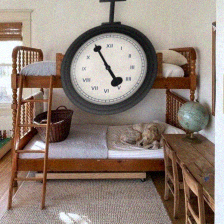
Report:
4:55
